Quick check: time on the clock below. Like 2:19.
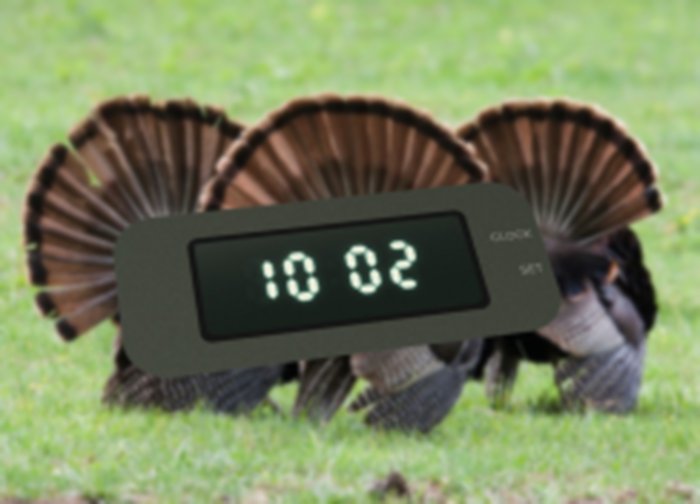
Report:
10:02
